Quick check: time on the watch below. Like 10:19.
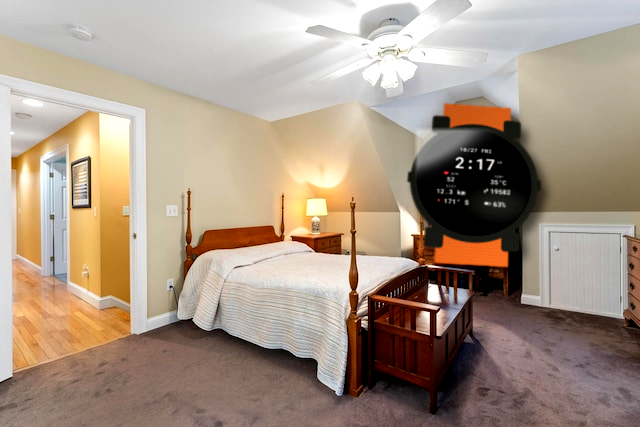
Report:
2:17
